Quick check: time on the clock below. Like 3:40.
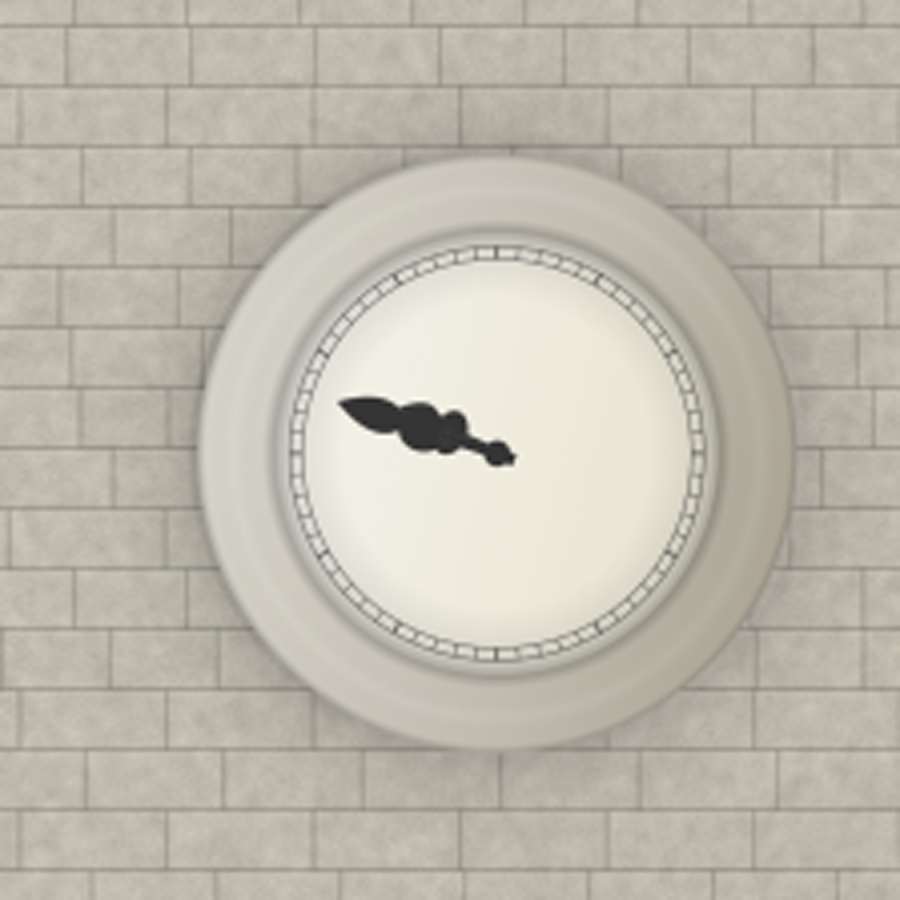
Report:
9:48
